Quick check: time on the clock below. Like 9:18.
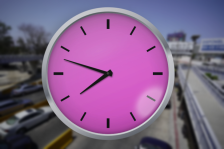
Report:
7:48
